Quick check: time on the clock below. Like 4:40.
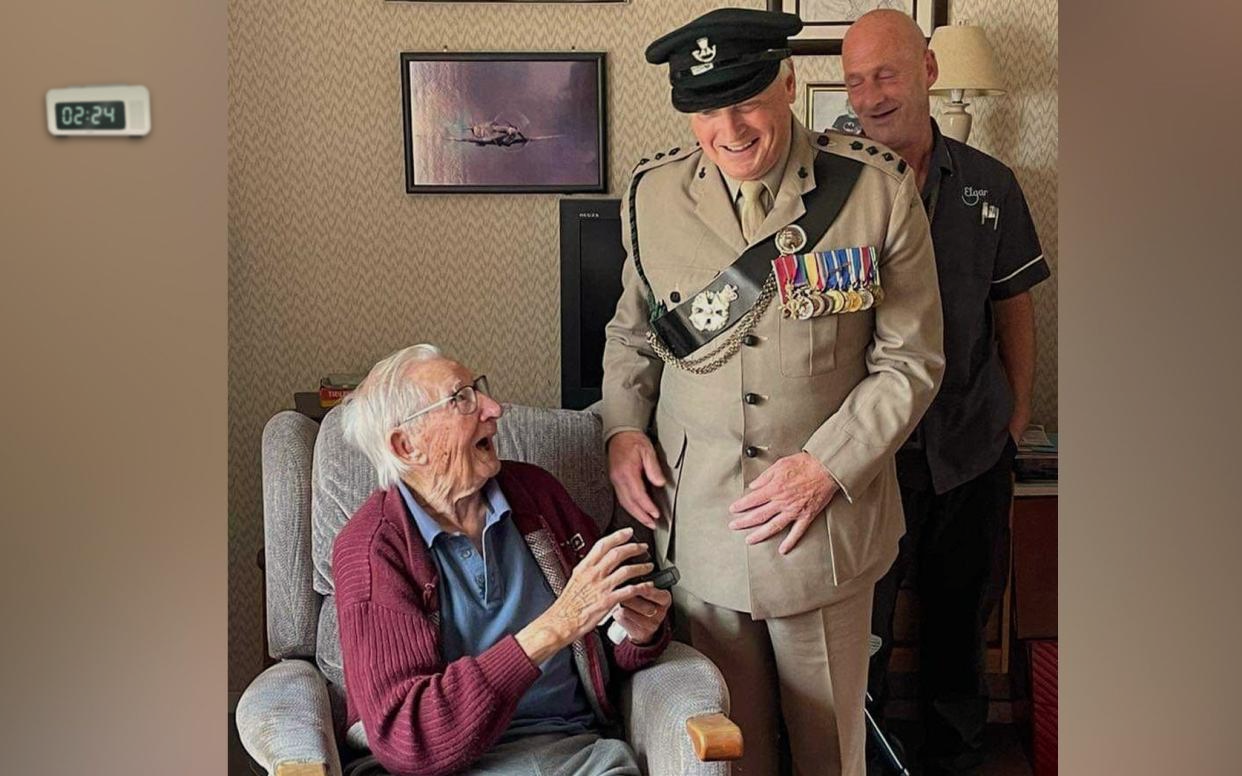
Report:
2:24
